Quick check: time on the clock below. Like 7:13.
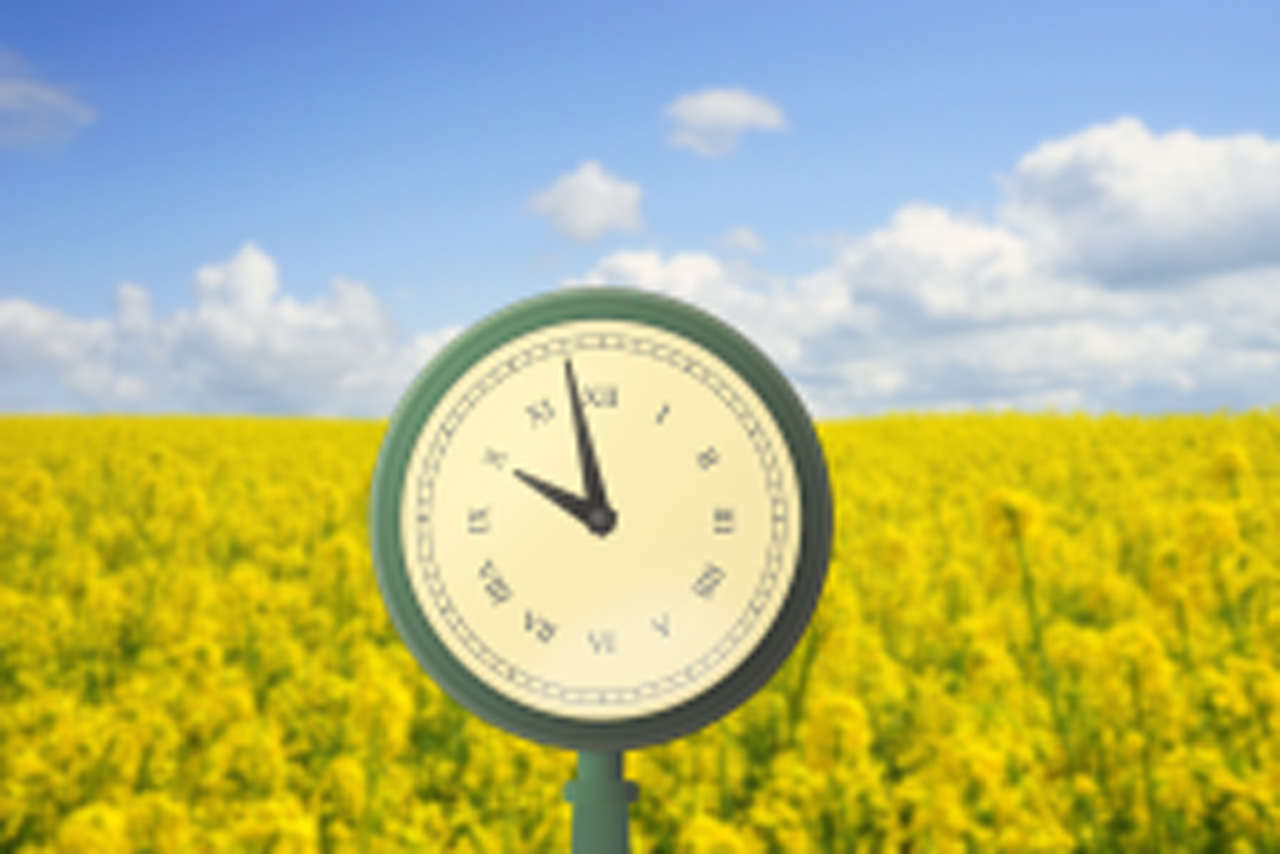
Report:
9:58
